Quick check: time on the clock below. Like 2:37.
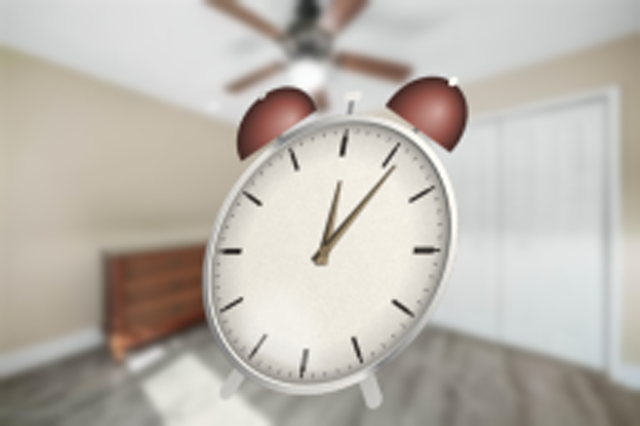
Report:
12:06
